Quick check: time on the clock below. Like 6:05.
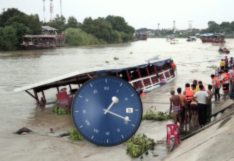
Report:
1:19
